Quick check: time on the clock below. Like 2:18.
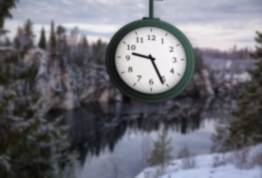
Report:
9:26
